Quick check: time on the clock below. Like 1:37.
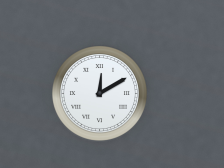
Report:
12:10
